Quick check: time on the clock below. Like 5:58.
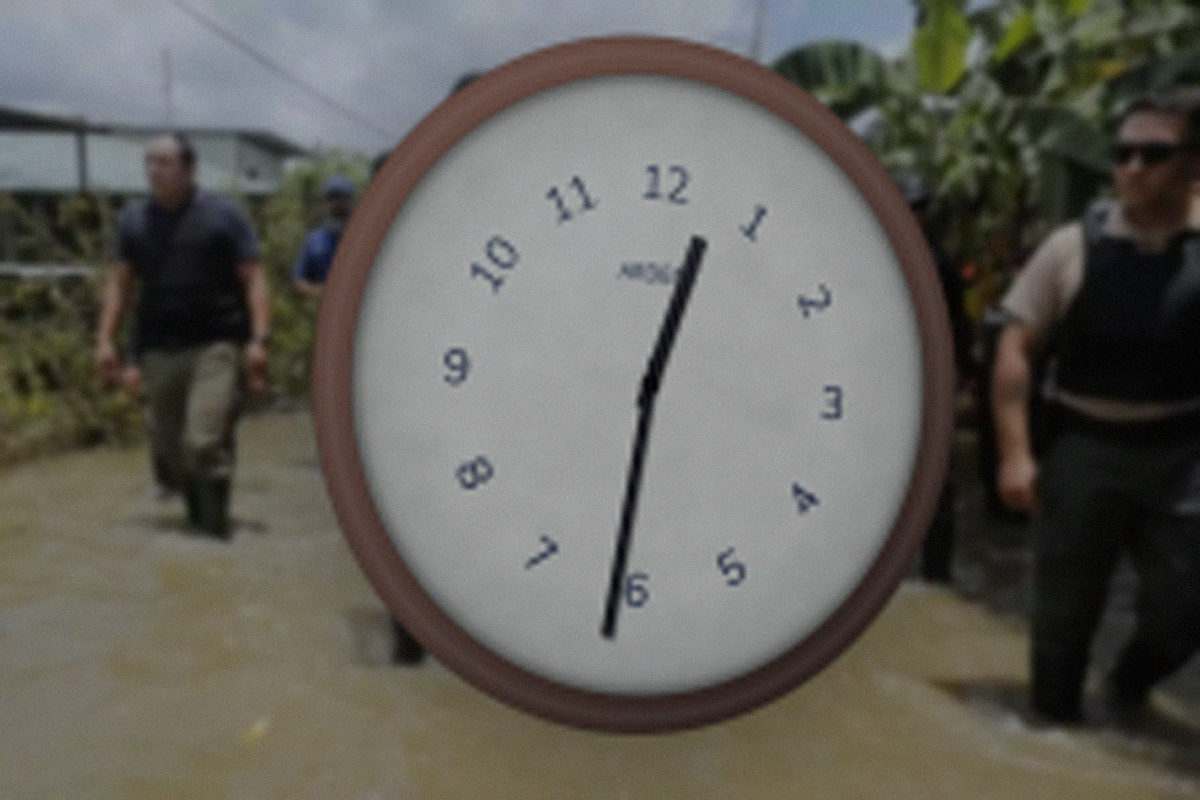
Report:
12:31
